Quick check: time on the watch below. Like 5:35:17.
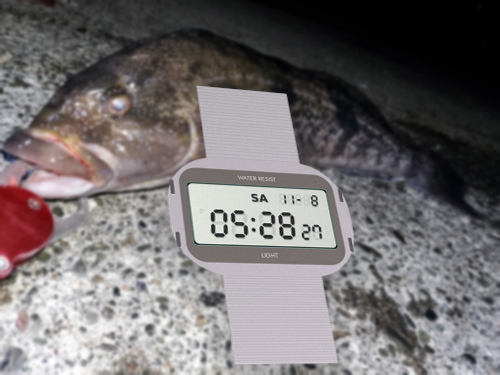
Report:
5:28:27
